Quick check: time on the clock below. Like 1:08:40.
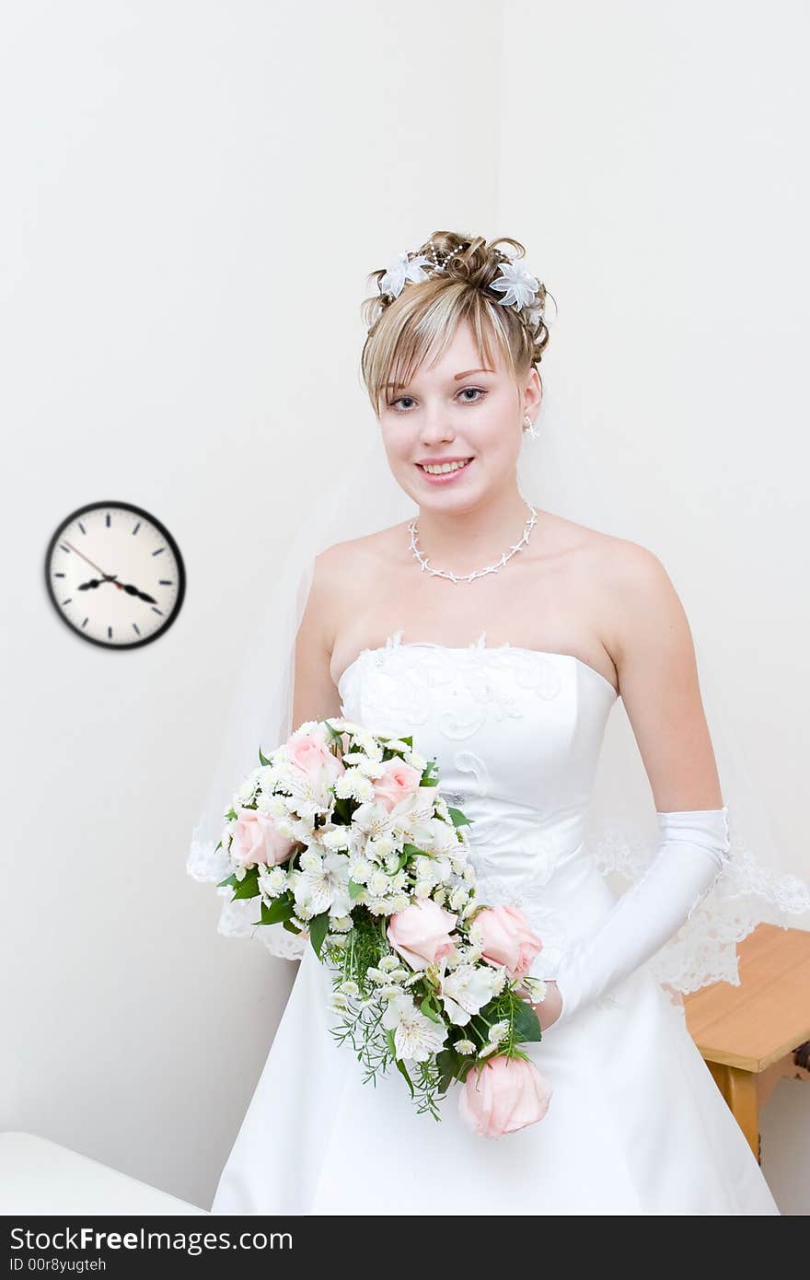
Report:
8:18:51
